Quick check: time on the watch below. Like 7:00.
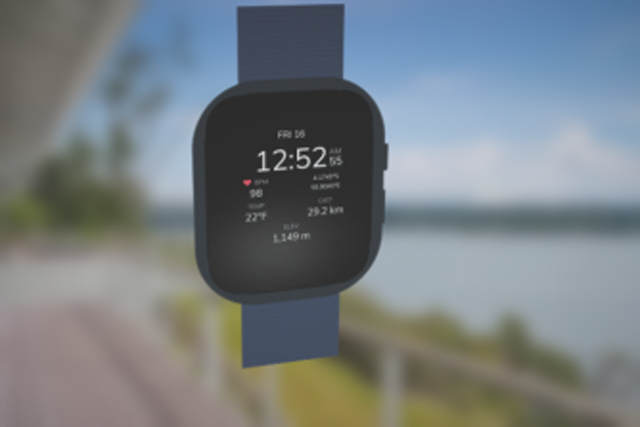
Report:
12:52
